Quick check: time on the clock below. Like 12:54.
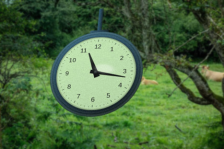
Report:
11:17
